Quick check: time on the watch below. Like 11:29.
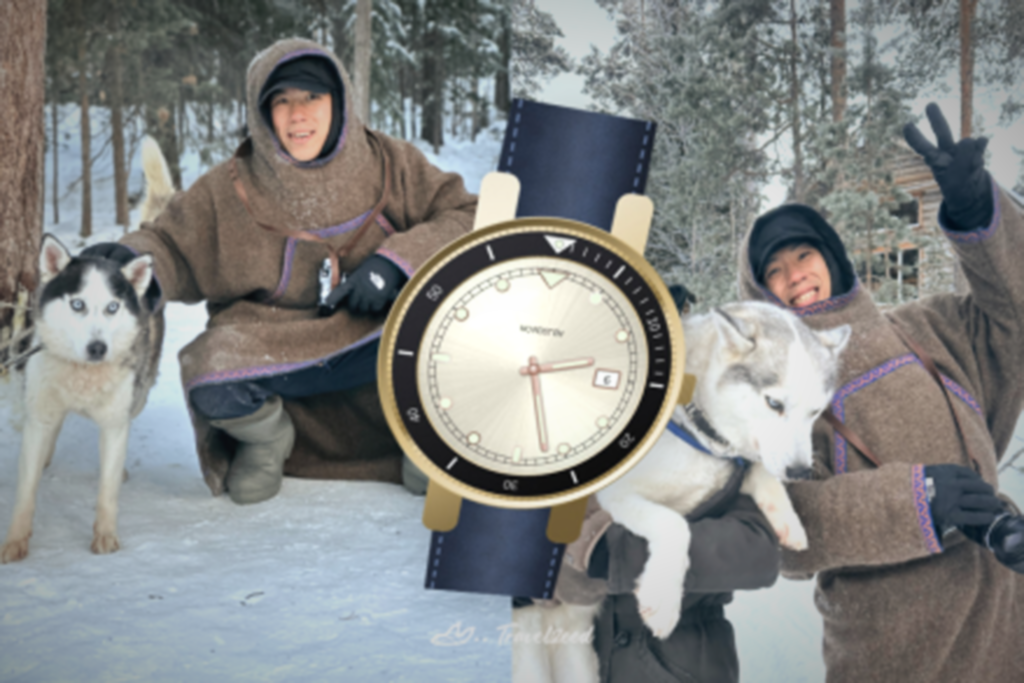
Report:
2:27
